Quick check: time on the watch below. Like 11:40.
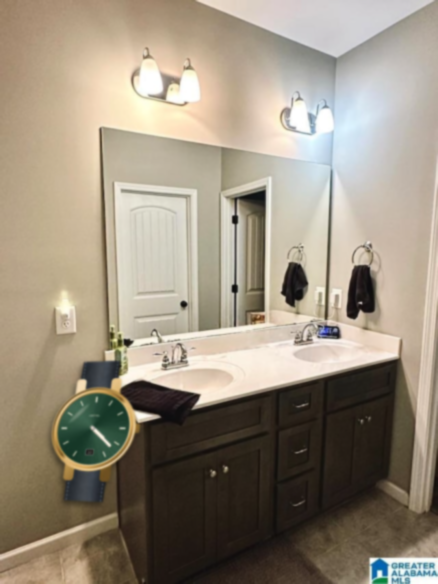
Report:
4:22
